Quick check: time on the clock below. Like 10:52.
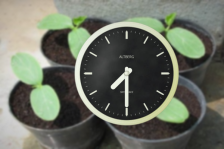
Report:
7:30
